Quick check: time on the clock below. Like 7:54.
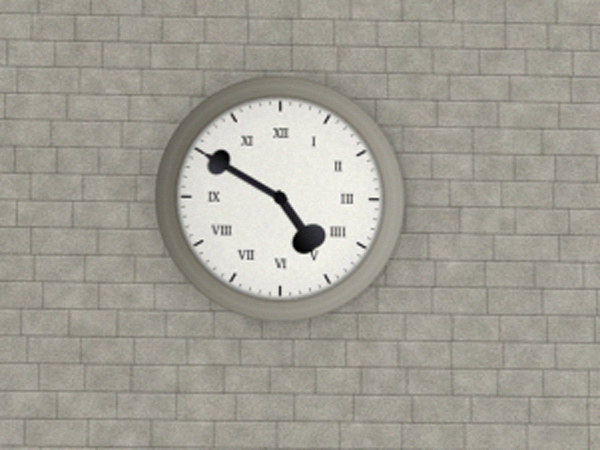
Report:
4:50
